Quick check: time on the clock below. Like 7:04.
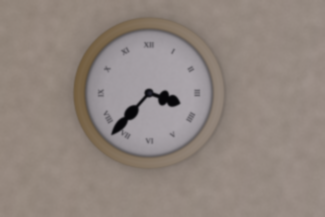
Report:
3:37
